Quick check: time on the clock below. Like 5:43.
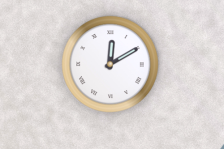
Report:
12:10
